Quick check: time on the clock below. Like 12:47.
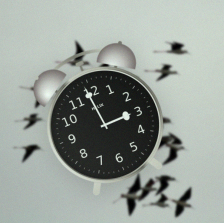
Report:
2:59
